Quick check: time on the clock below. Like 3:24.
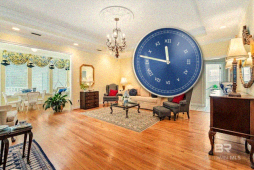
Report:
11:47
